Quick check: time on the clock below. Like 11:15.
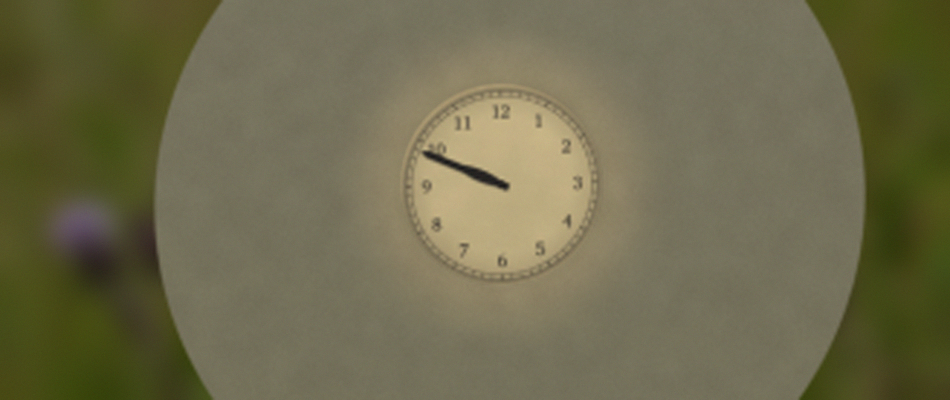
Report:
9:49
